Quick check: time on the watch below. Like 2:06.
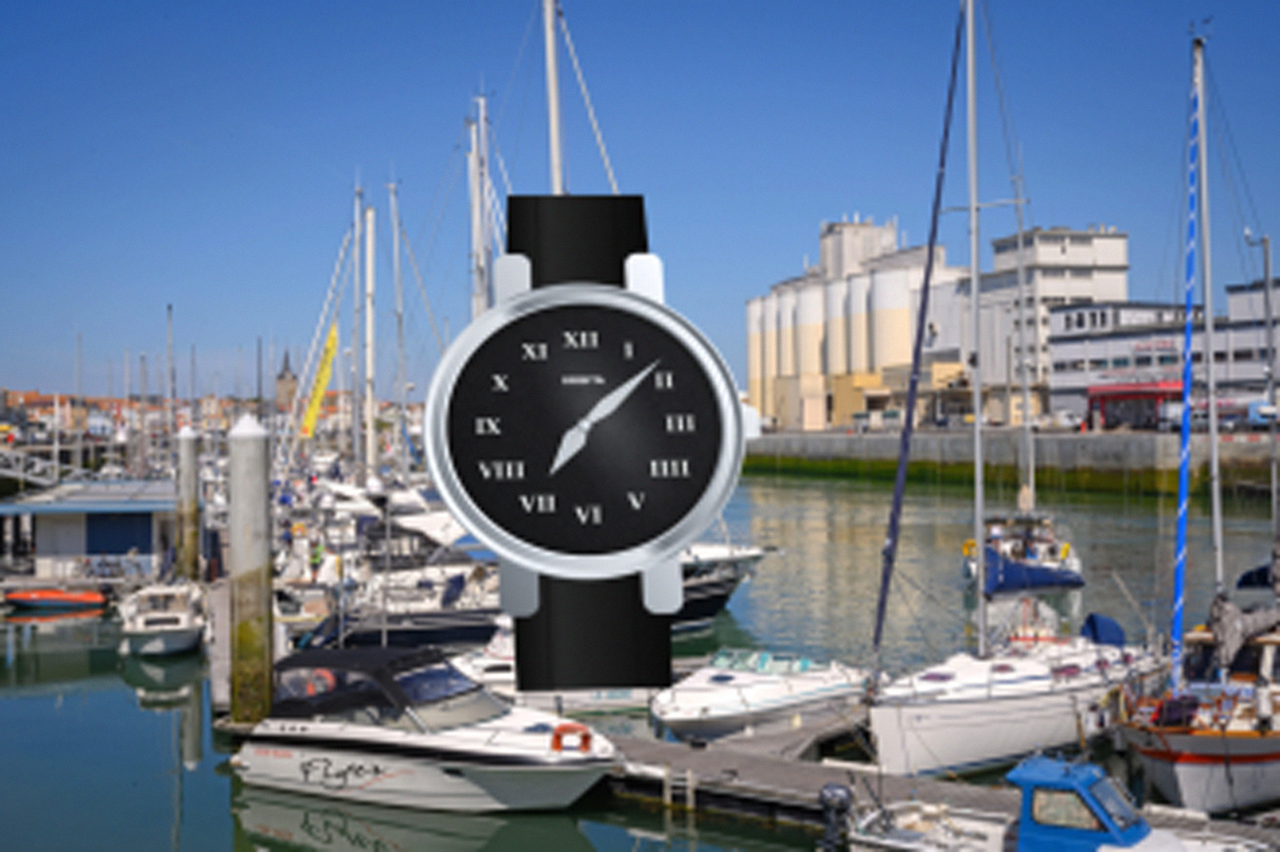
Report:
7:08
